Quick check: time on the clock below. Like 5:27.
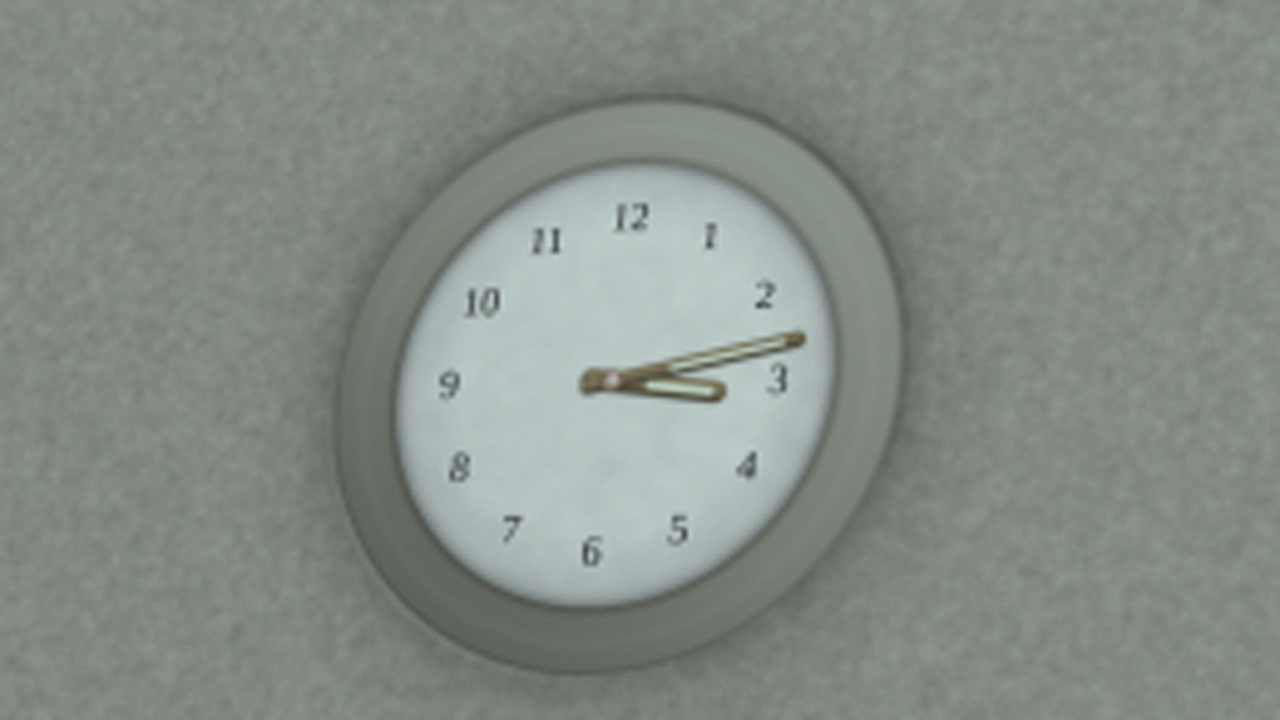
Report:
3:13
